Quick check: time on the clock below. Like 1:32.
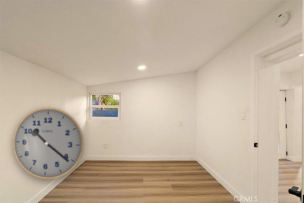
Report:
10:21
